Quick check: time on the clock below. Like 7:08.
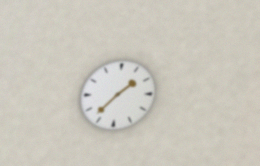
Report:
1:37
